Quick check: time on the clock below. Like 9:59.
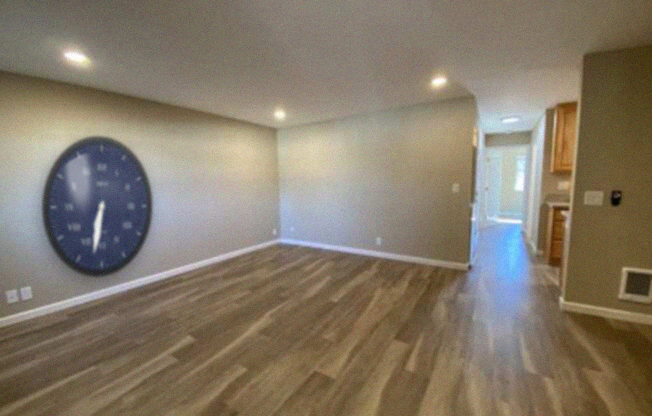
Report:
6:32
